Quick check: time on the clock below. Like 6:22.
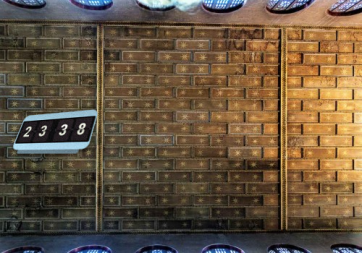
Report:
23:38
